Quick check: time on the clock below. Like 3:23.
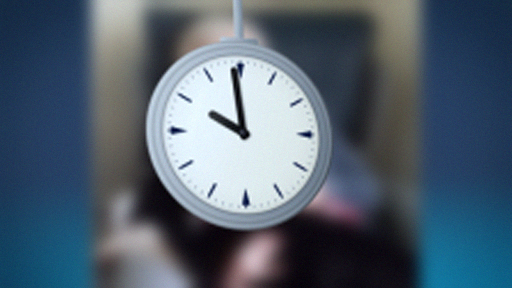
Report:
9:59
